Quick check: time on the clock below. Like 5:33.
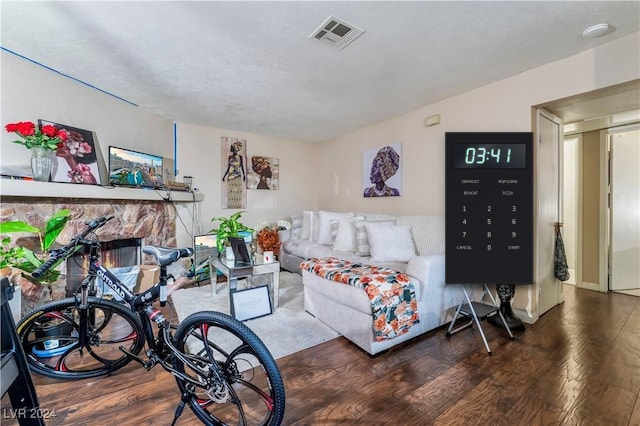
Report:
3:41
